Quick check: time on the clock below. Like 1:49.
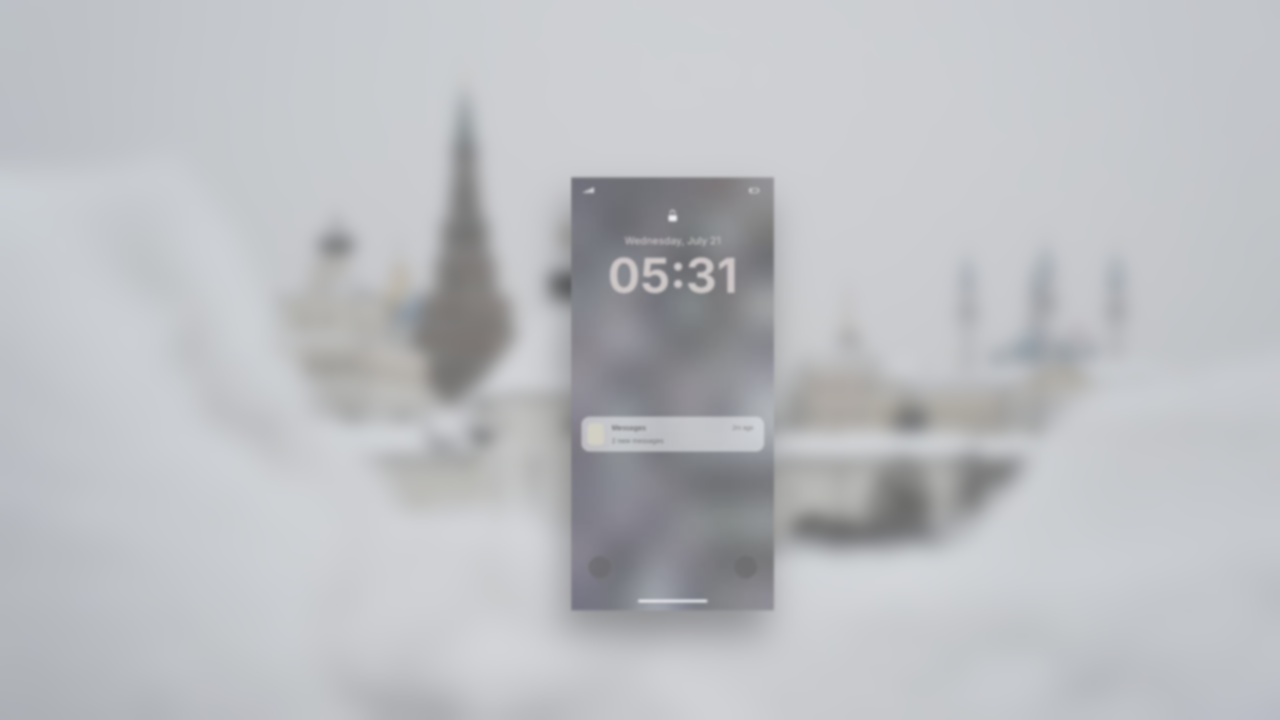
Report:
5:31
